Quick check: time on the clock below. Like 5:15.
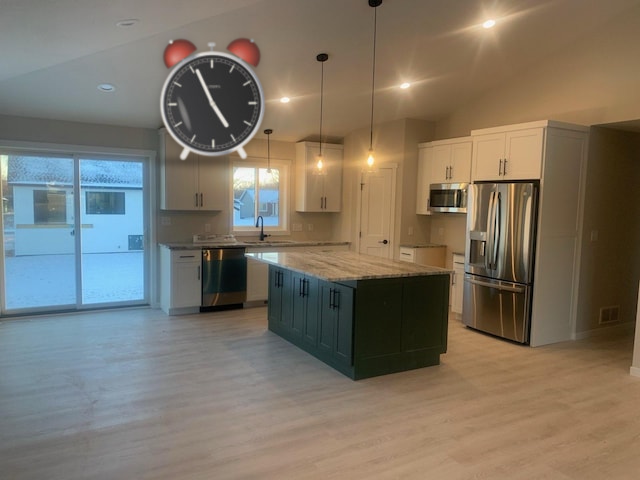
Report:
4:56
